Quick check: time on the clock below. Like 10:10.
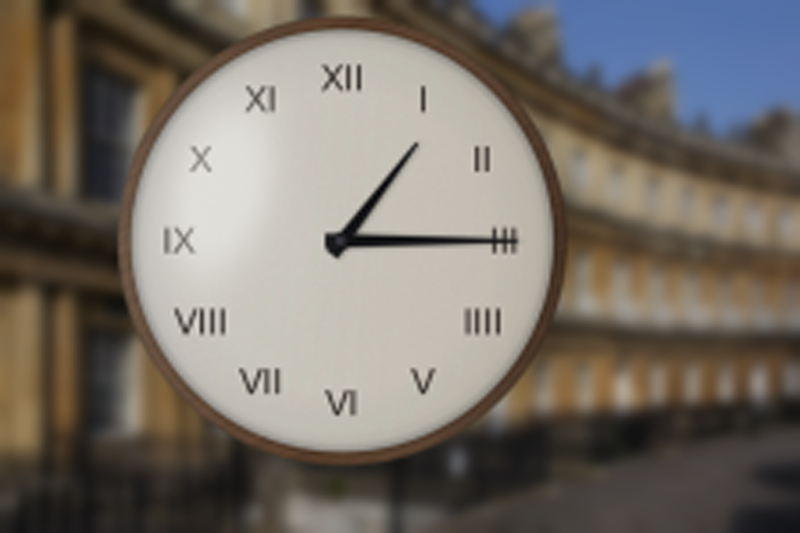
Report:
1:15
